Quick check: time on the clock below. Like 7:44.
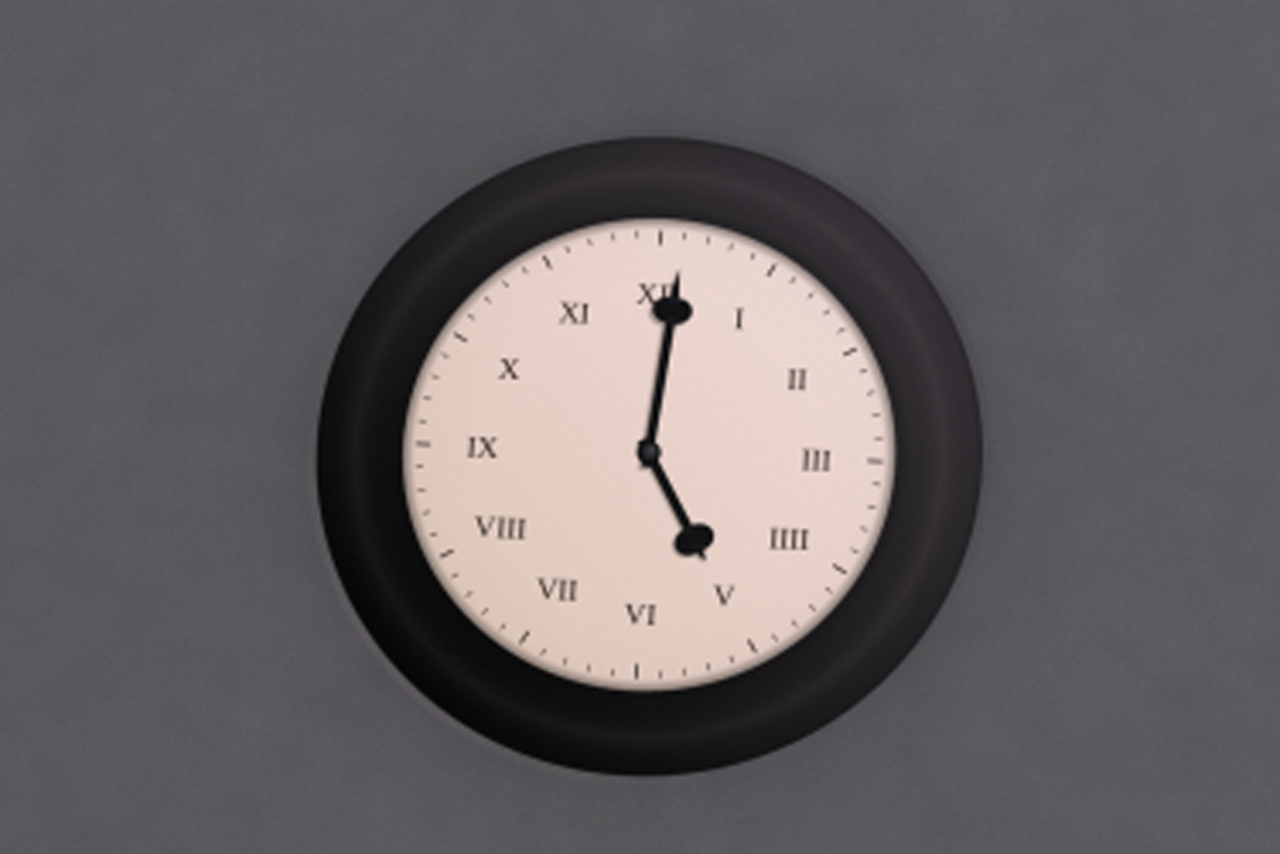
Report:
5:01
